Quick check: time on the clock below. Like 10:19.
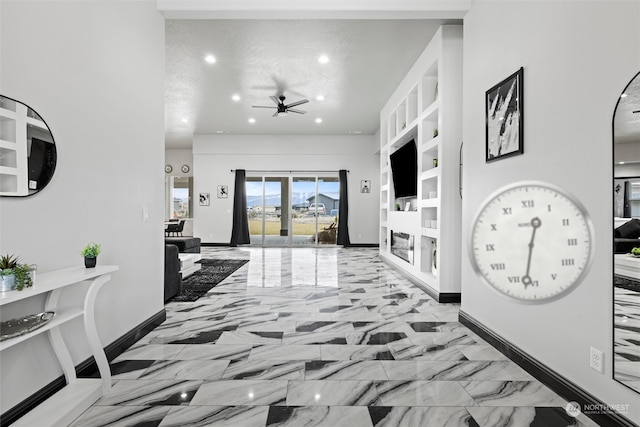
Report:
12:32
